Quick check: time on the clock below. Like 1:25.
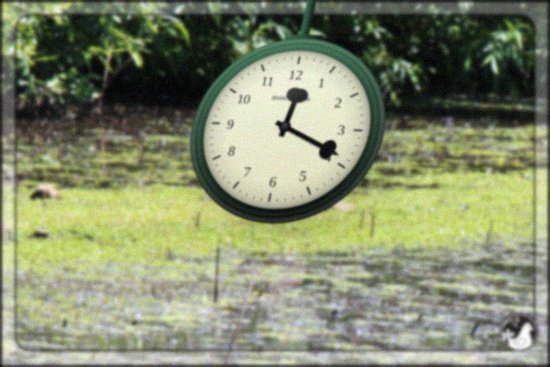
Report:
12:19
